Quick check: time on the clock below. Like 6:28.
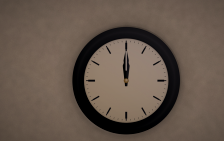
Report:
12:00
